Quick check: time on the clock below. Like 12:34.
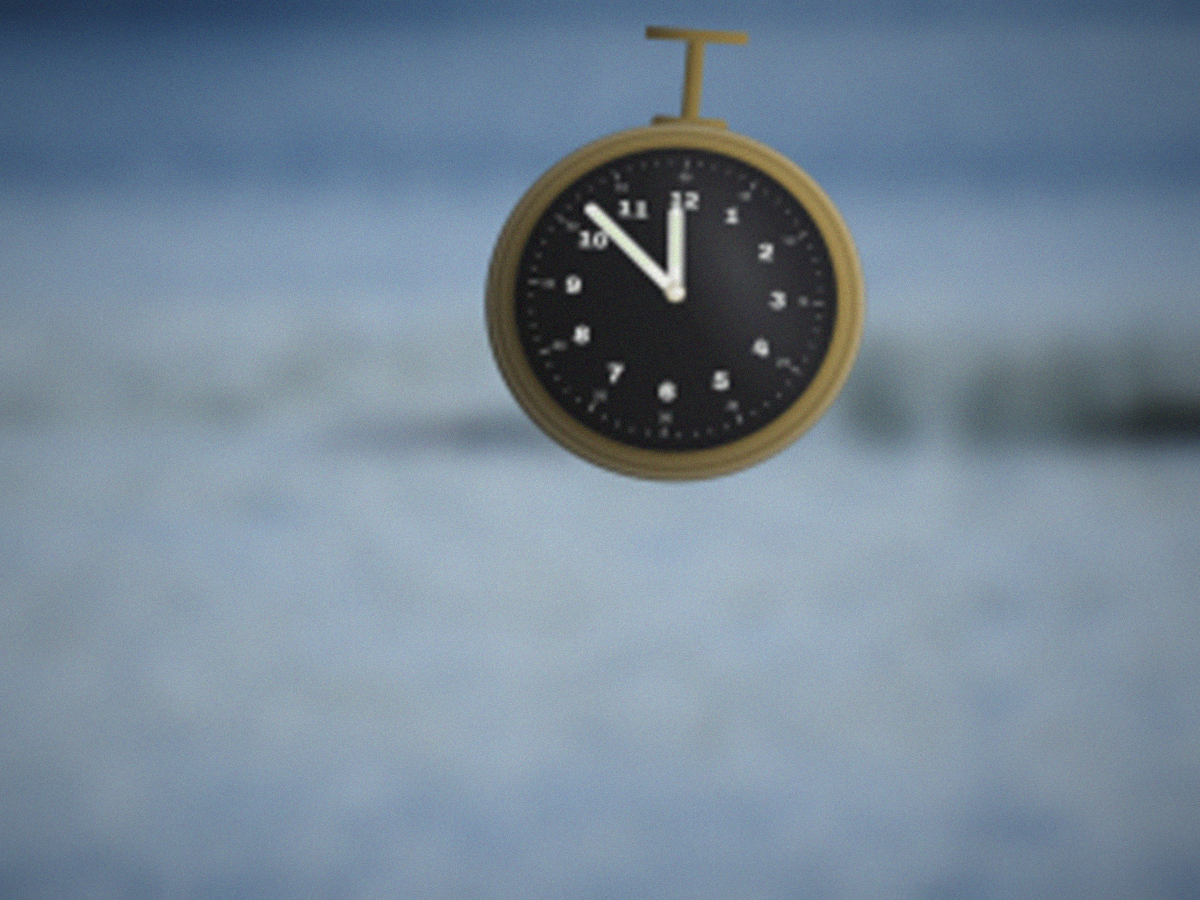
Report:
11:52
